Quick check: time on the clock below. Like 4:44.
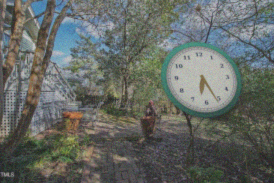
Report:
6:26
